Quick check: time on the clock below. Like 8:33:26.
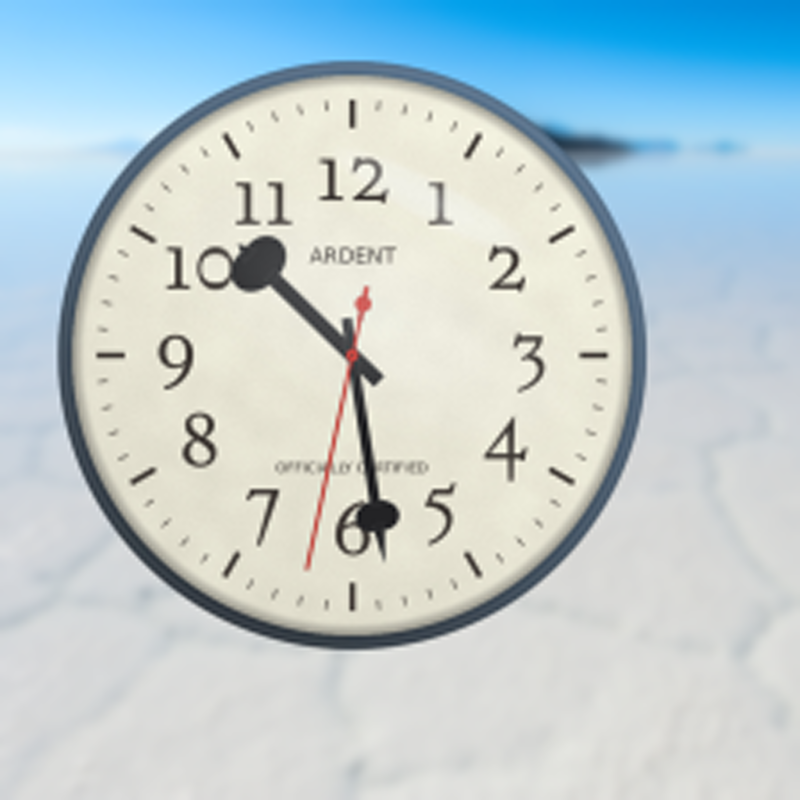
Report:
10:28:32
